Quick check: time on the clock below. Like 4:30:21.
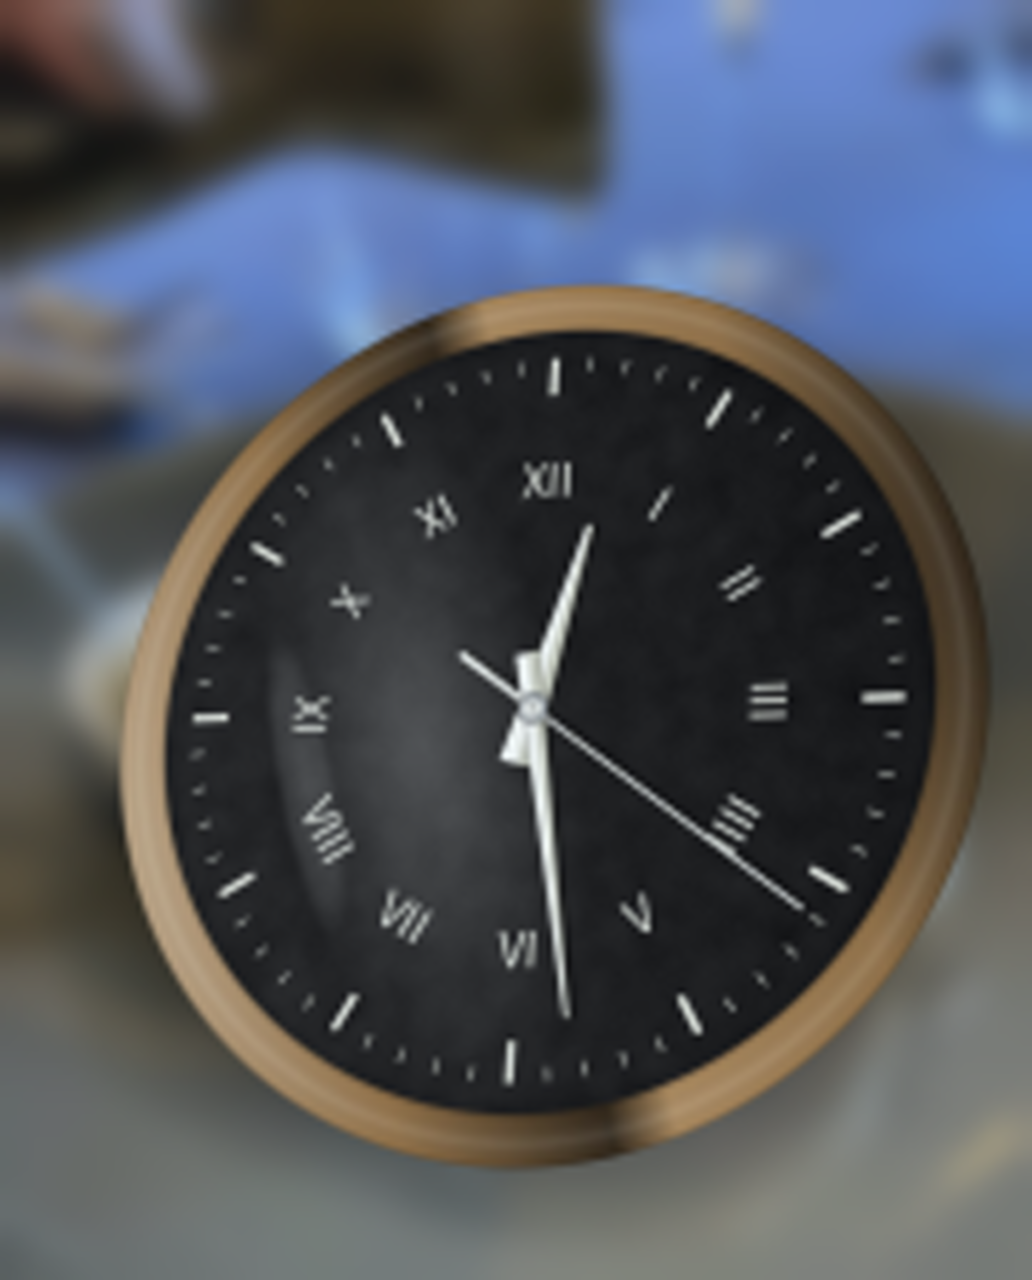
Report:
12:28:21
